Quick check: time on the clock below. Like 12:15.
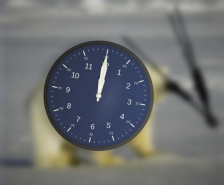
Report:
12:00
